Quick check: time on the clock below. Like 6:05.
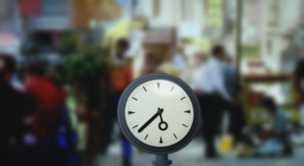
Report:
5:38
